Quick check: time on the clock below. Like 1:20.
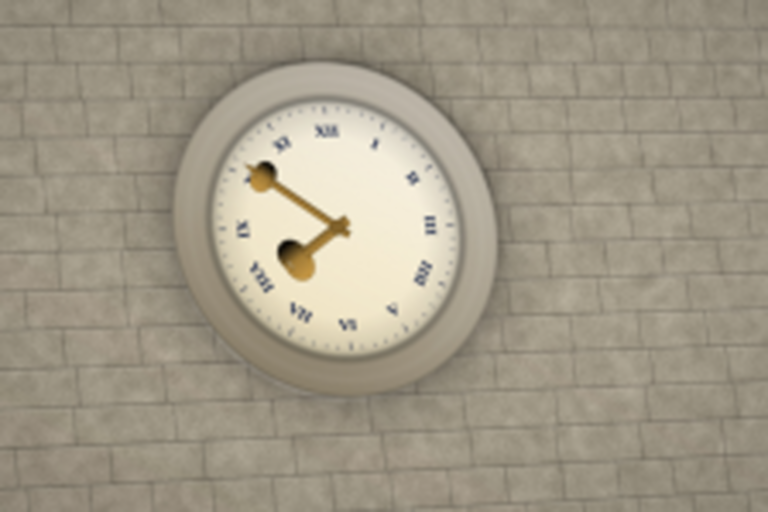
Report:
7:51
